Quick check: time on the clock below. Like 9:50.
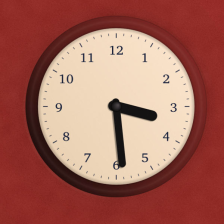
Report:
3:29
